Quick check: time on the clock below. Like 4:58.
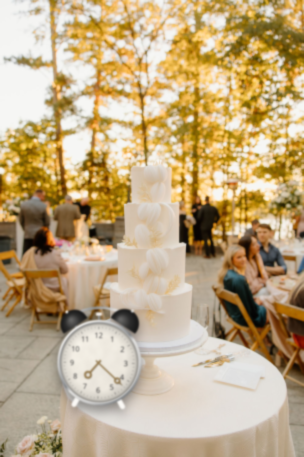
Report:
7:22
